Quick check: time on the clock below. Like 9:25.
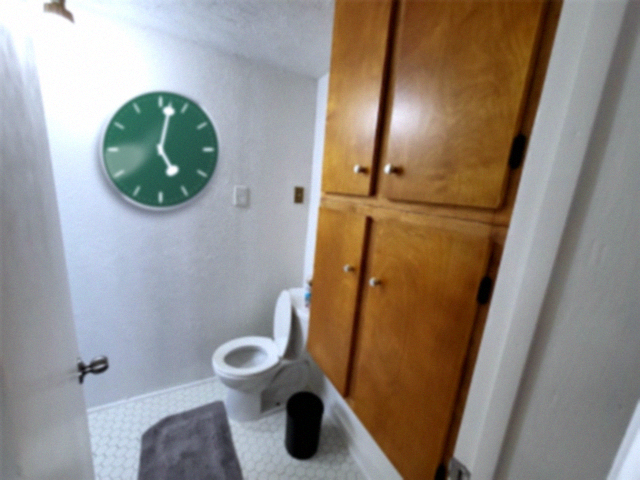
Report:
5:02
